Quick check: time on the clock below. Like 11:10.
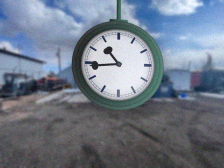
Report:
10:44
